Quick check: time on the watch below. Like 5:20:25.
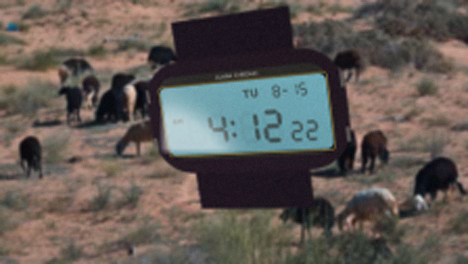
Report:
4:12:22
